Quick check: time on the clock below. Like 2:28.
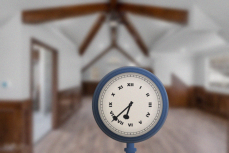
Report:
6:38
